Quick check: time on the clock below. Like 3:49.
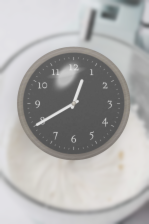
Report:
12:40
